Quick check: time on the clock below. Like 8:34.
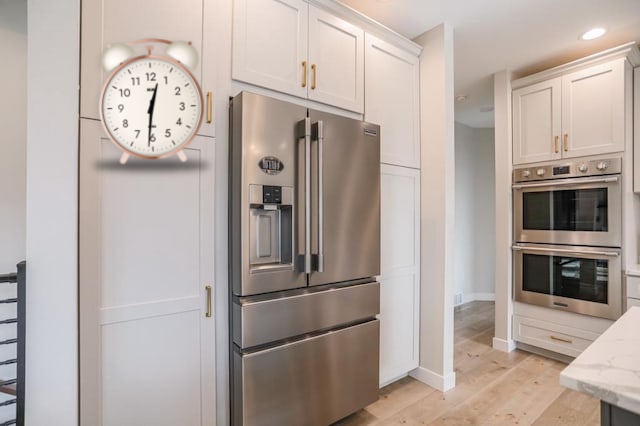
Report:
12:31
